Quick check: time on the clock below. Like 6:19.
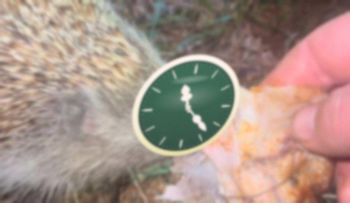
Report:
11:23
